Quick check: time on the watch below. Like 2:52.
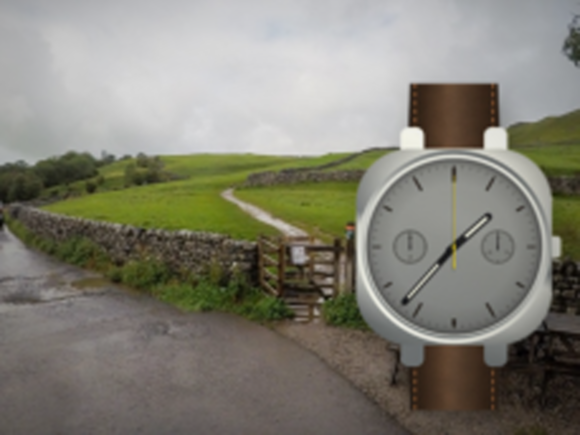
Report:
1:37
